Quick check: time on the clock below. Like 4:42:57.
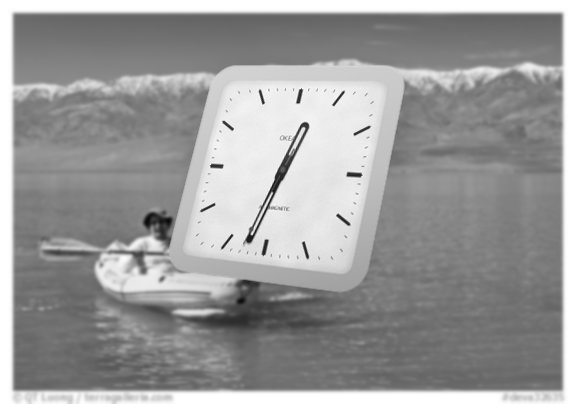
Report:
12:32:33
